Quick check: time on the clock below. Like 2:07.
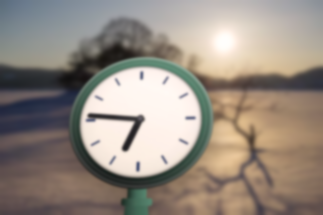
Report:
6:46
